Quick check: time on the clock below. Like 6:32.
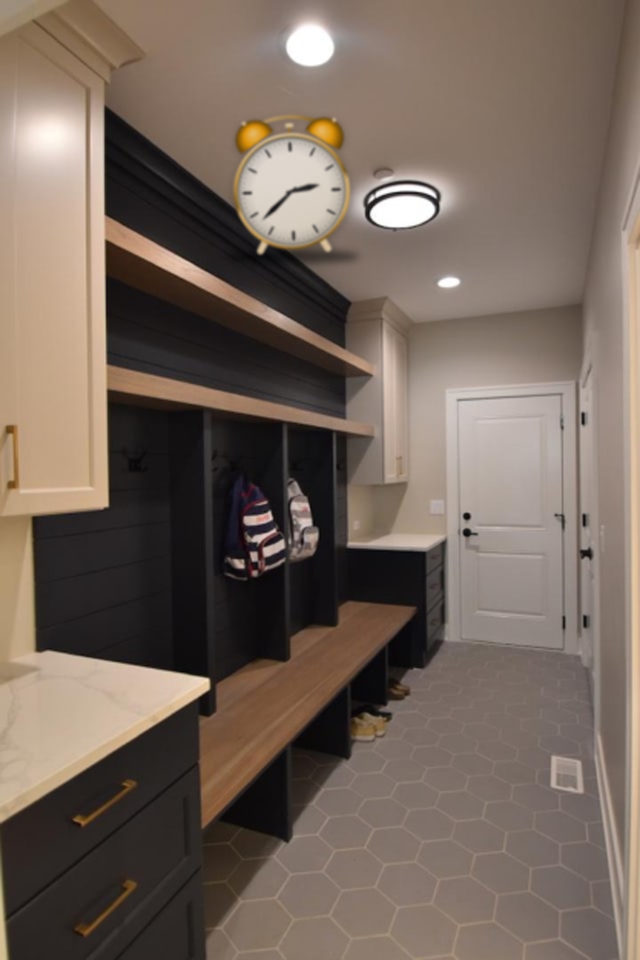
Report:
2:38
